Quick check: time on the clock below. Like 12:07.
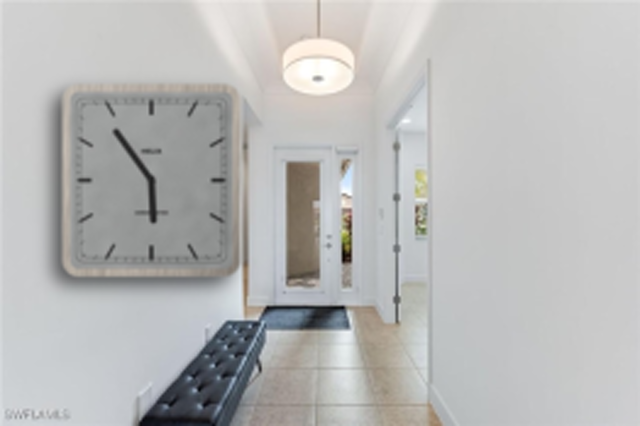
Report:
5:54
